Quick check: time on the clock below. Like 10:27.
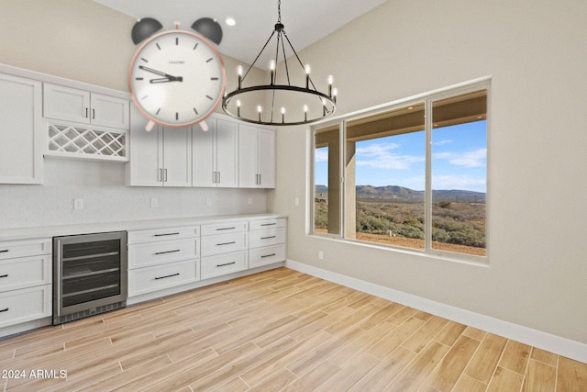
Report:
8:48
